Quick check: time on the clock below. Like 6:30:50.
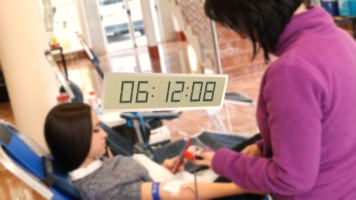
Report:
6:12:08
